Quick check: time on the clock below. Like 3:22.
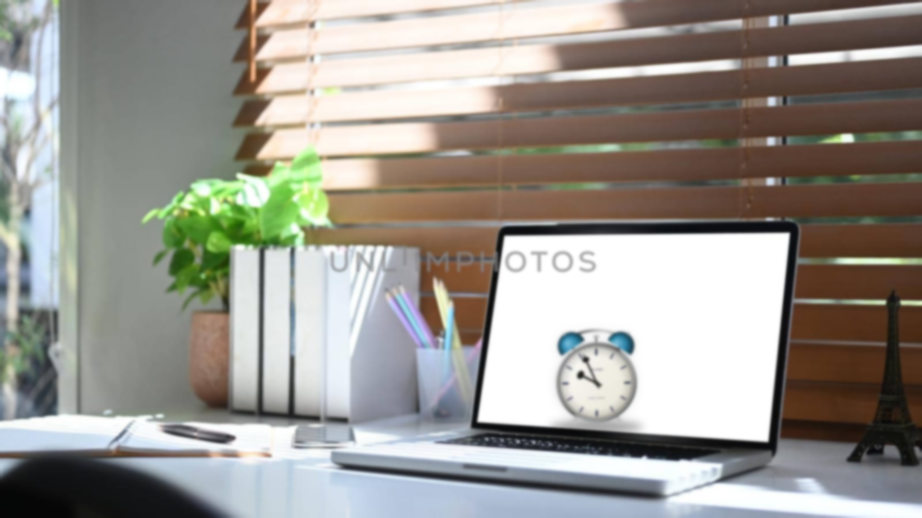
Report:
9:56
